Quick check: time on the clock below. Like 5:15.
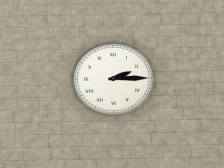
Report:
2:15
